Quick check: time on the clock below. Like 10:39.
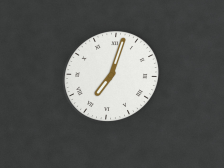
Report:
7:02
